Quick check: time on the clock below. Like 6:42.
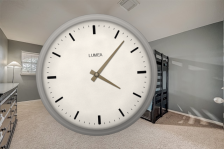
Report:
4:07
